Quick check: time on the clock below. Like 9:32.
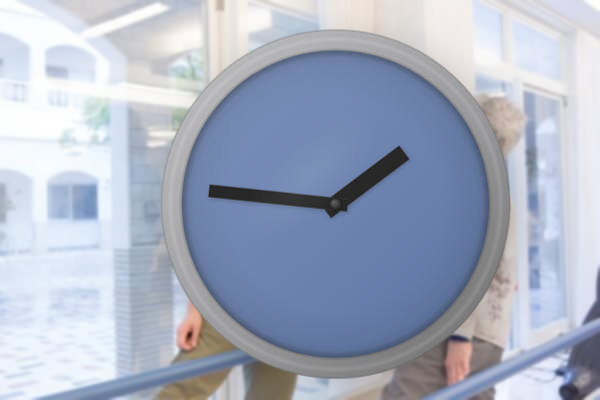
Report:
1:46
